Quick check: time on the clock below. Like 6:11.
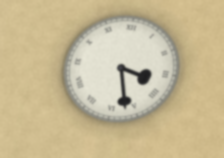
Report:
3:27
